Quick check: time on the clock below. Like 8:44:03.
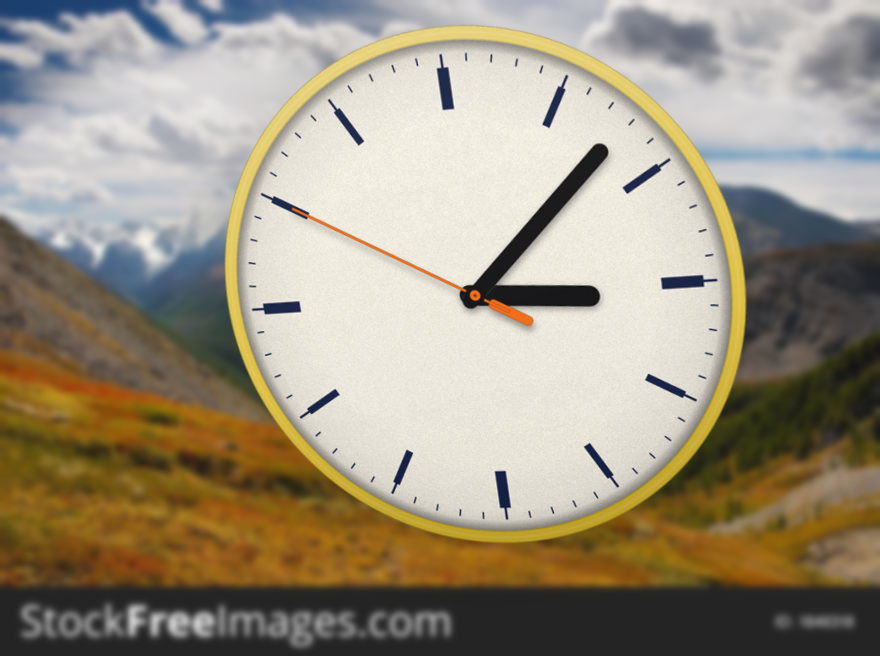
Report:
3:07:50
